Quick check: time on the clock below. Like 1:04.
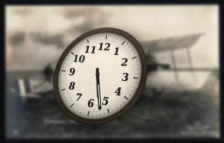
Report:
5:27
